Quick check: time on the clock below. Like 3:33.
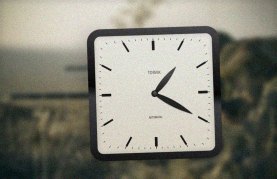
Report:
1:20
